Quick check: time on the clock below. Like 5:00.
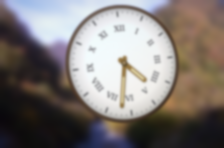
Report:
4:32
